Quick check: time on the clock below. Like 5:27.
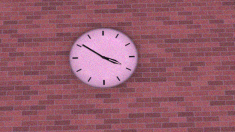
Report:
3:51
